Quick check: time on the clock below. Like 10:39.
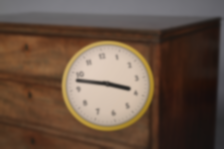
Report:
3:48
